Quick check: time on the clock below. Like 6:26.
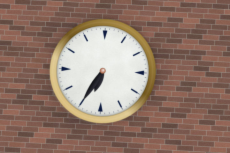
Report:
6:35
